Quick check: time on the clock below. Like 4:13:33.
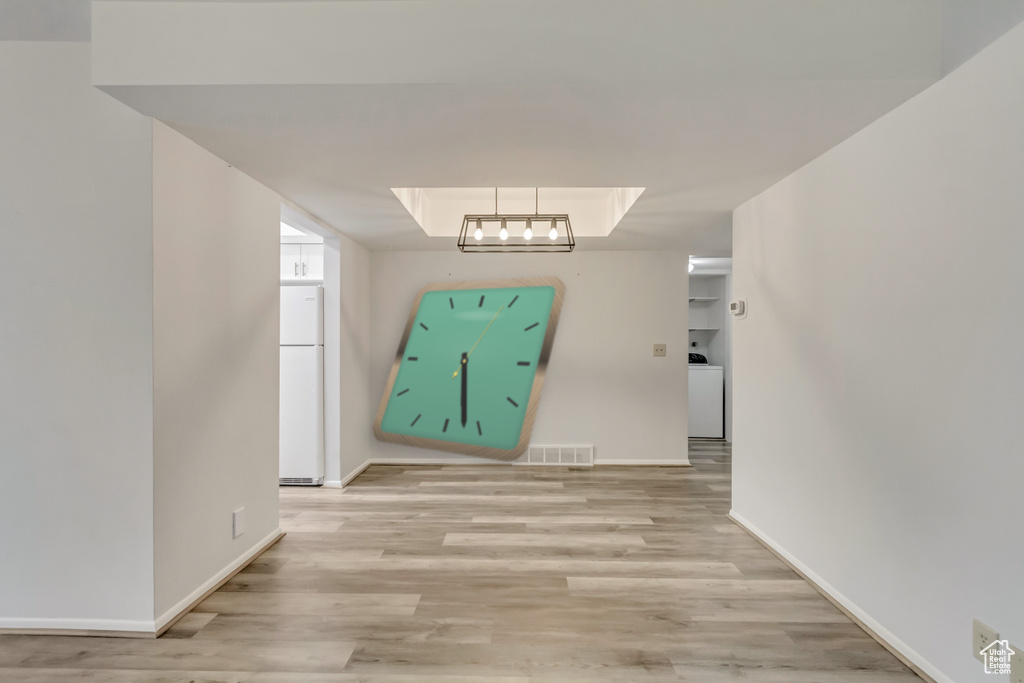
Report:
5:27:04
